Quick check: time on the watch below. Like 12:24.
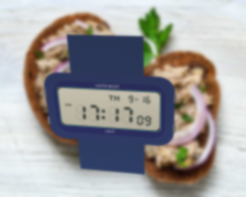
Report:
17:17
